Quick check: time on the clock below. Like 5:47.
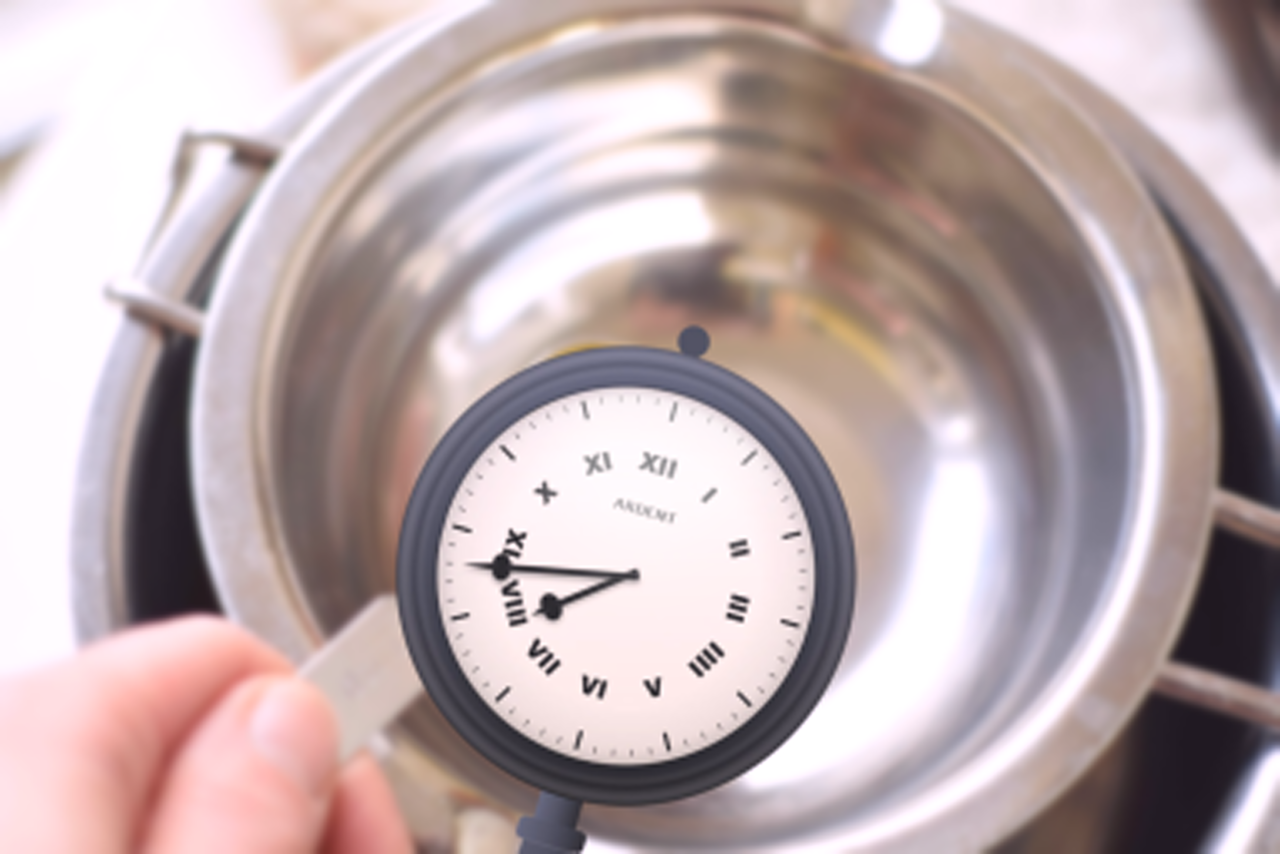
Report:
7:43
